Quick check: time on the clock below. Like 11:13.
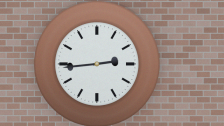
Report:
2:44
